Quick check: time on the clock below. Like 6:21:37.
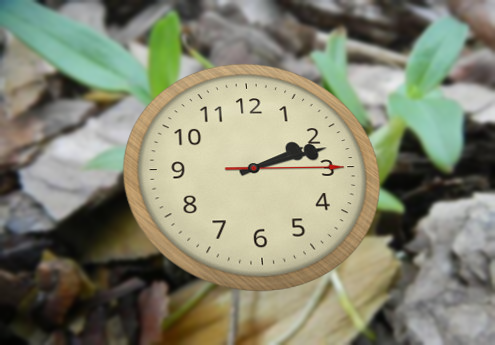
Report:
2:12:15
